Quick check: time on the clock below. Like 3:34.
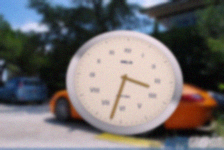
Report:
3:32
